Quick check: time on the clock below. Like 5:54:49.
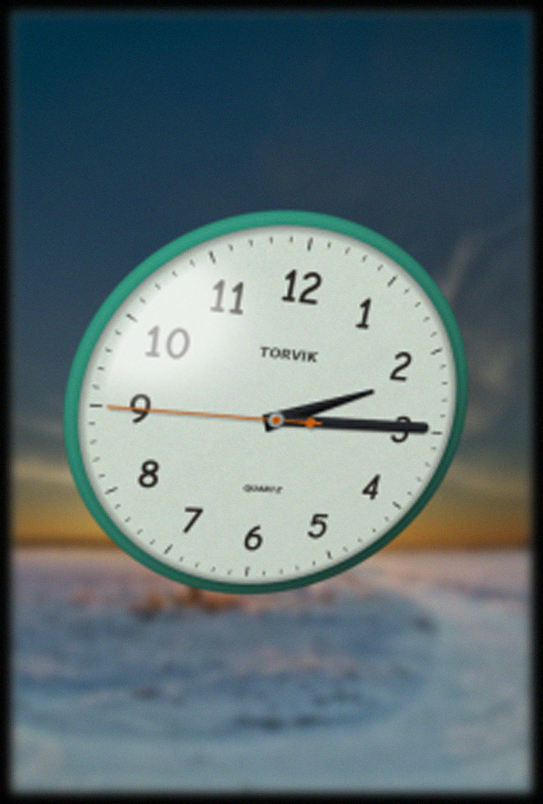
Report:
2:14:45
